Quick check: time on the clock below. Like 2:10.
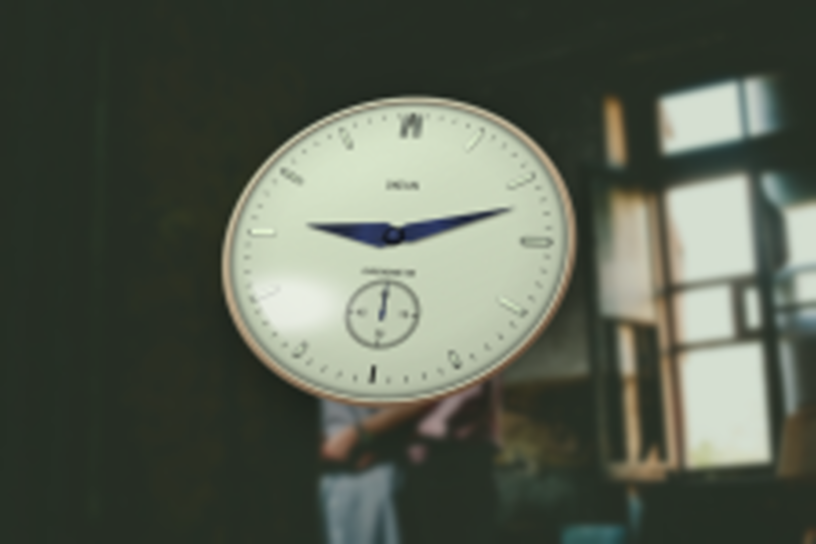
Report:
9:12
